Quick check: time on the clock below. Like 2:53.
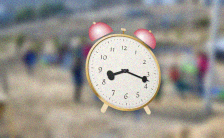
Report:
8:18
